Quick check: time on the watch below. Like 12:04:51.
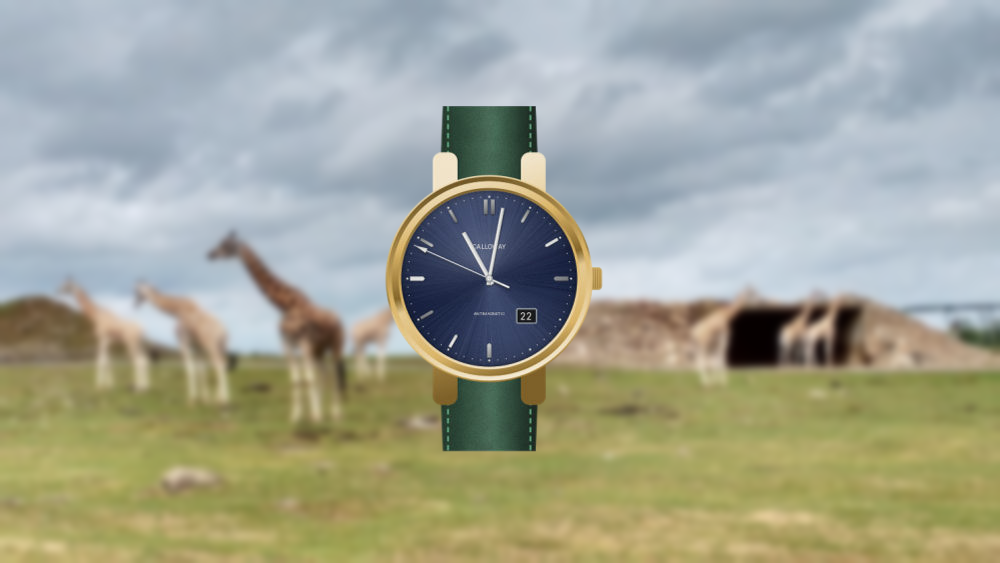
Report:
11:01:49
